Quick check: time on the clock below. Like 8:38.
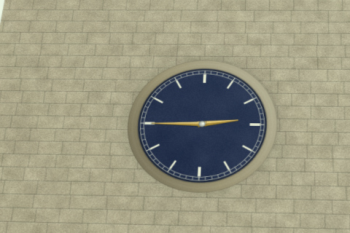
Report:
2:45
